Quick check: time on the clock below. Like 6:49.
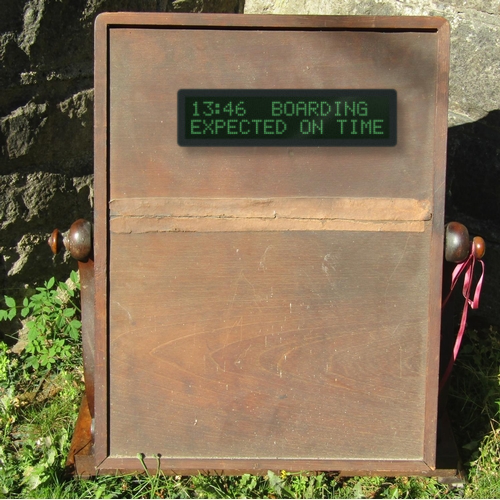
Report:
13:46
